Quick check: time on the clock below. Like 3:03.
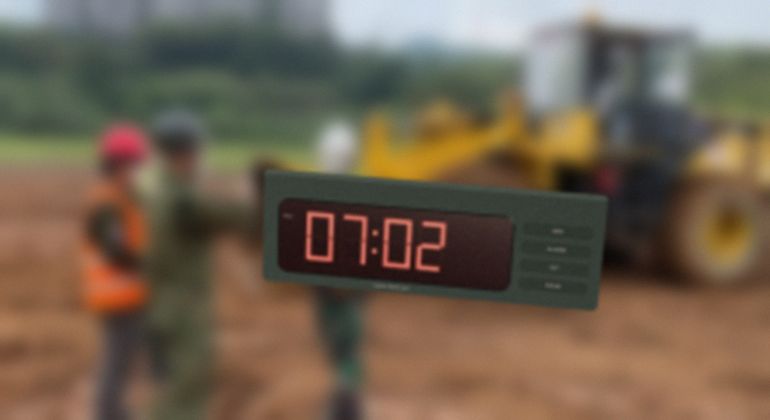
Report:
7:02
